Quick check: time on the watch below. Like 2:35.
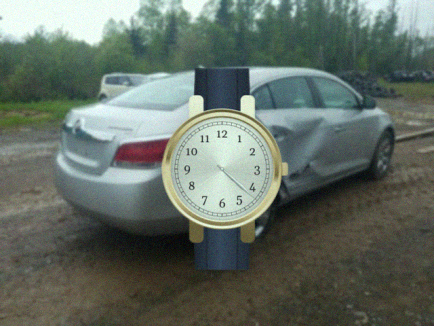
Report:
4:22
